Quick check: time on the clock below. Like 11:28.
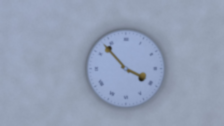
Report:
3:53
